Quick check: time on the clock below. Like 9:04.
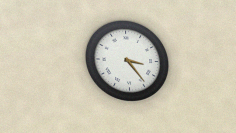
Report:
3:24
